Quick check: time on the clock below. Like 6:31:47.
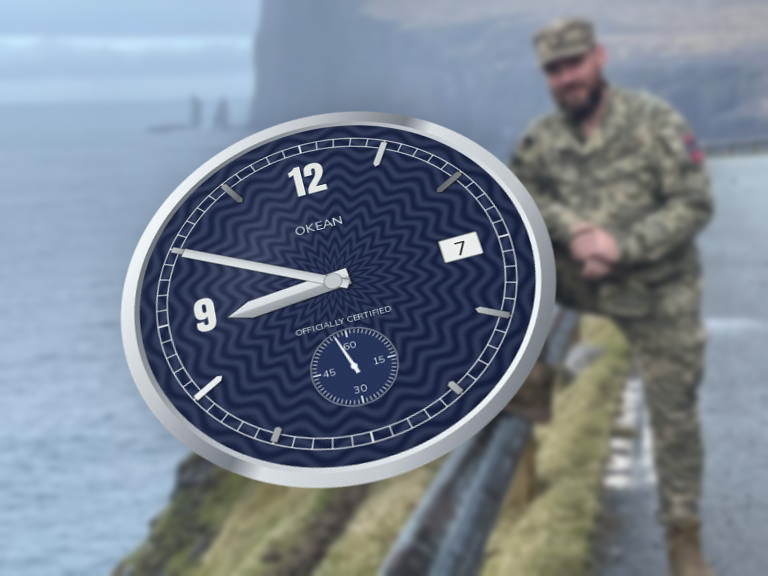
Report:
8:49:57
